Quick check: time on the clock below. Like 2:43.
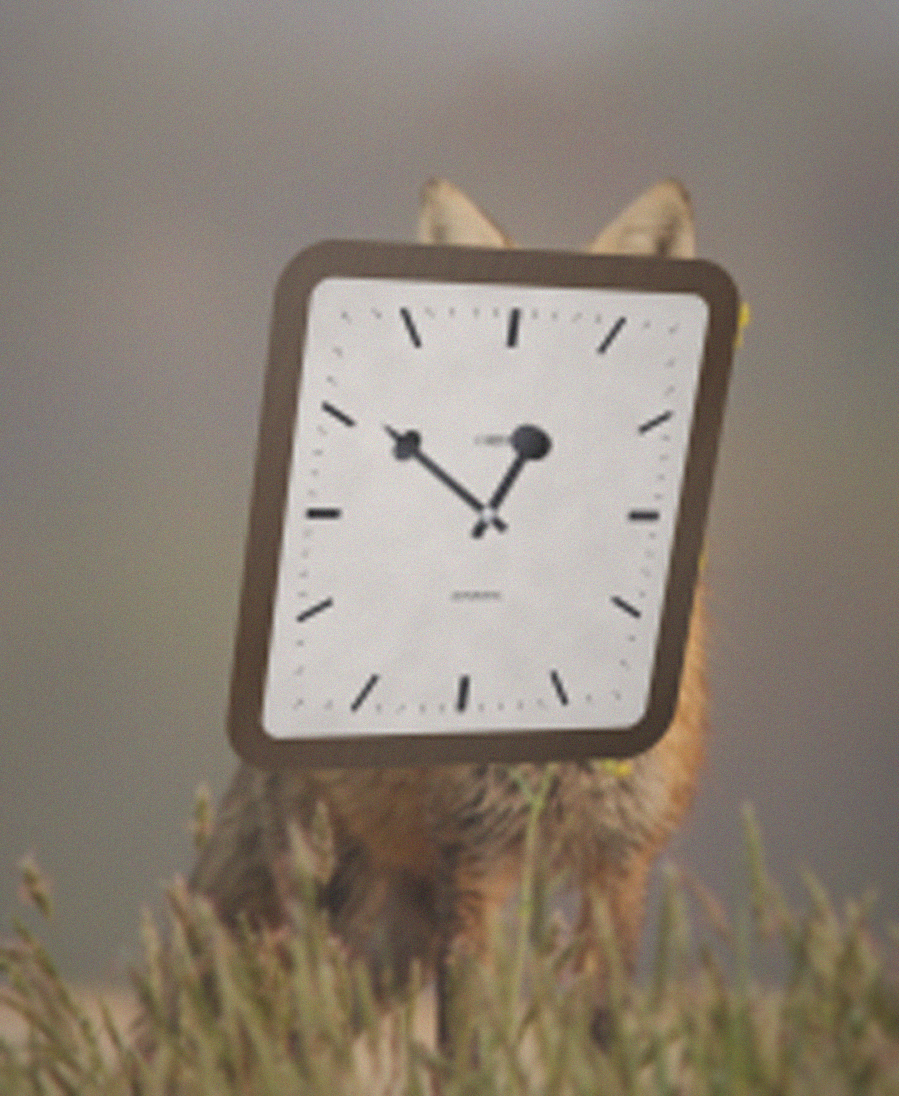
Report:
12:51
